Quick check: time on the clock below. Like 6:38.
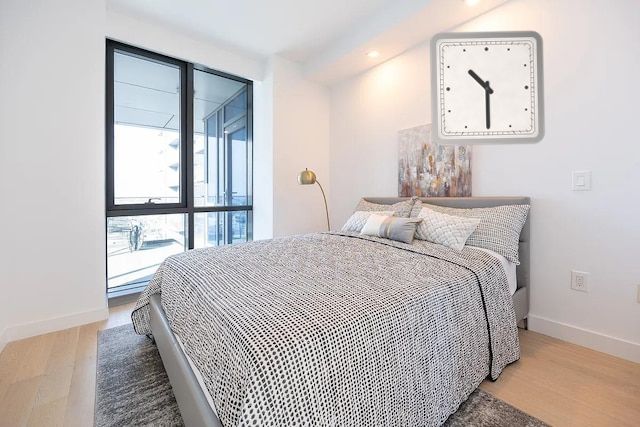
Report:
10:30
